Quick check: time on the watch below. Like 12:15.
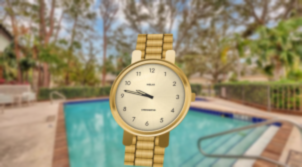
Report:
9:47
